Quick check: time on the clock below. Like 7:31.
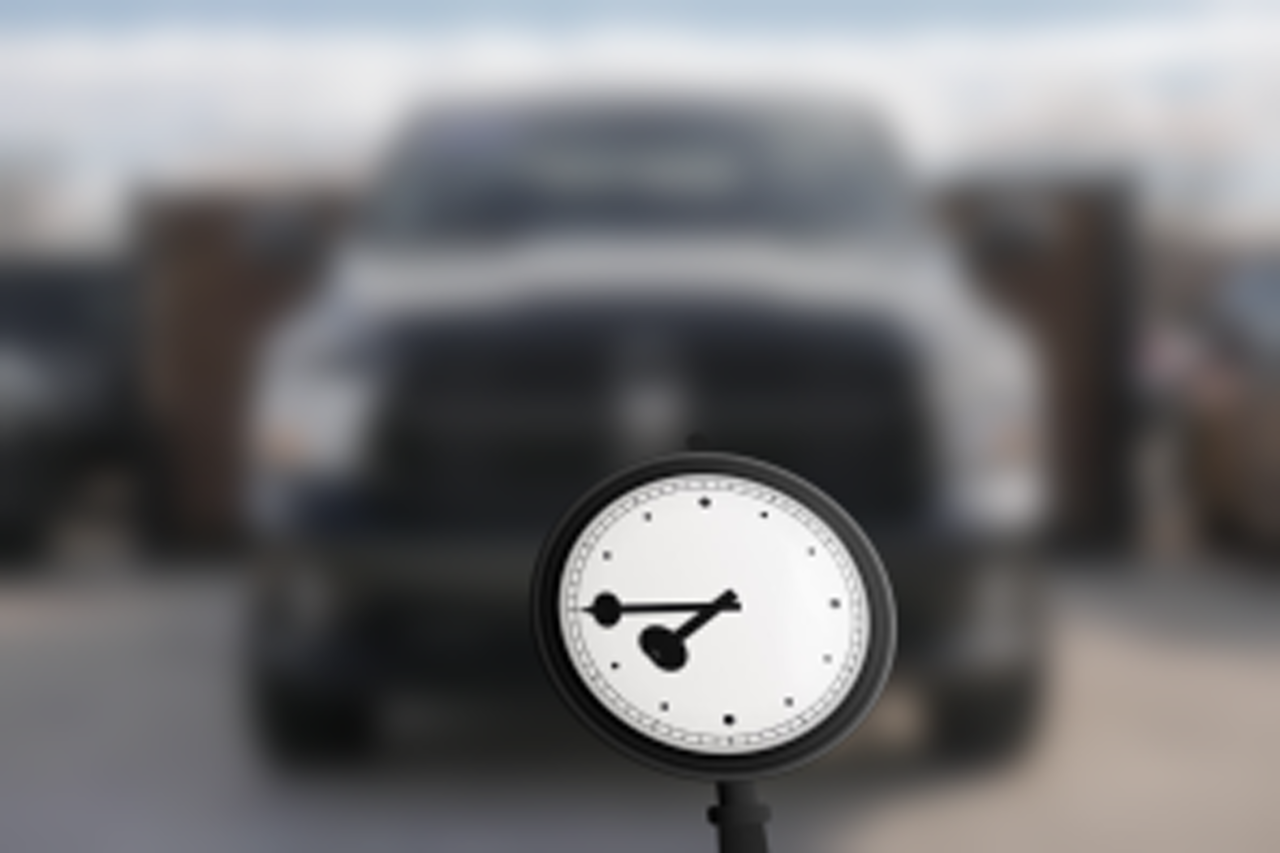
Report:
7:45
